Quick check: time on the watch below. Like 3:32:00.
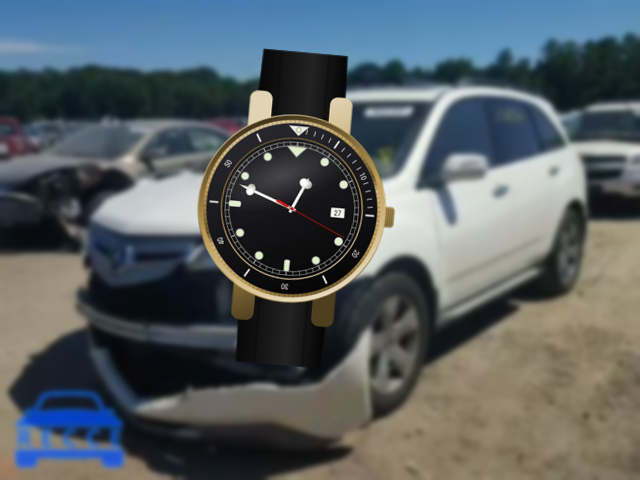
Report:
12:48:19
